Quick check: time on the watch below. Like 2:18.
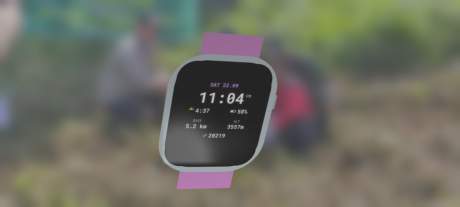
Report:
11:04
